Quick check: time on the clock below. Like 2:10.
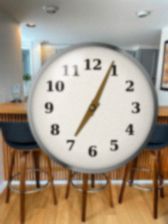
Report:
7:04
